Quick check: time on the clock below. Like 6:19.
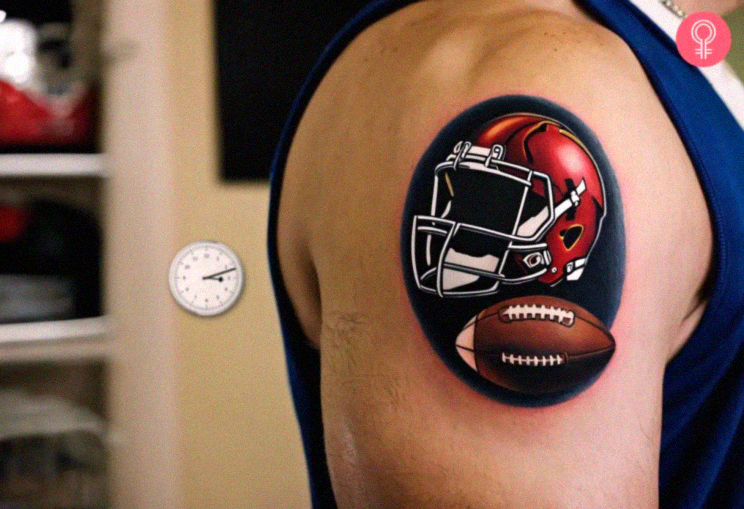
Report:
3:12
